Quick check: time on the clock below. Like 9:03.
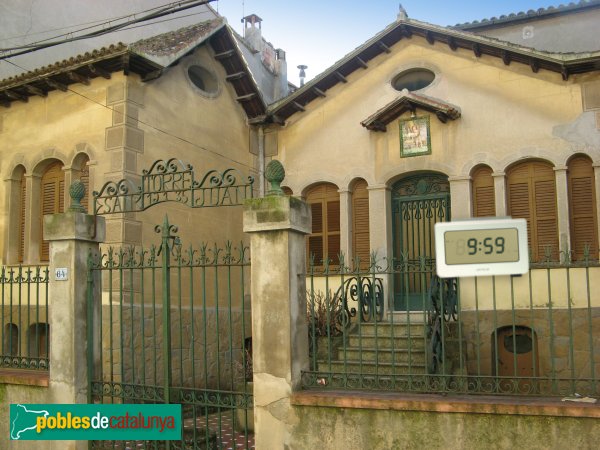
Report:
9:59
